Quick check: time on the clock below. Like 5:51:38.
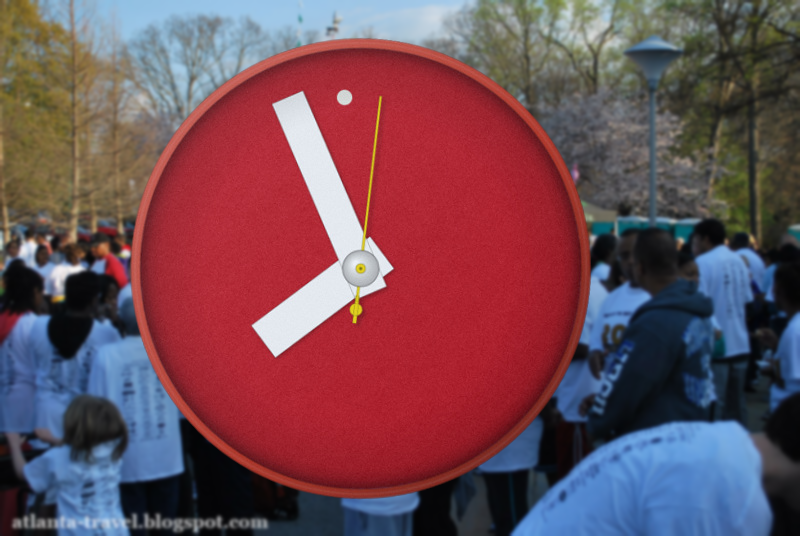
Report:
7:57:02
